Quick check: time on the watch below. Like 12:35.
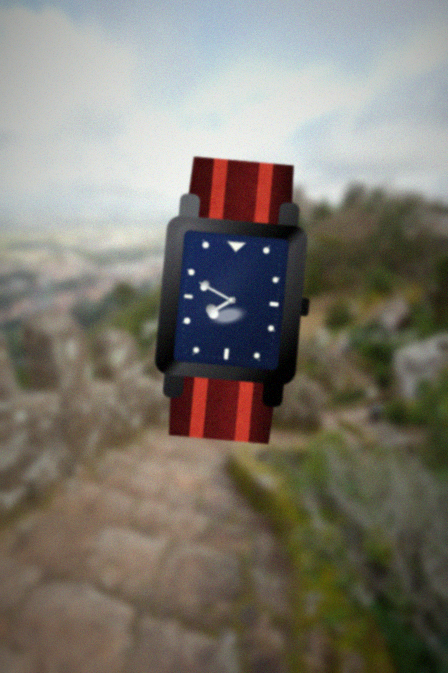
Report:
7:49
